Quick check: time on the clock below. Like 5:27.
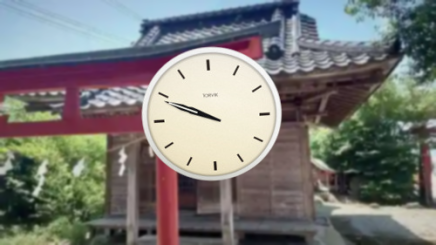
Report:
9:49
